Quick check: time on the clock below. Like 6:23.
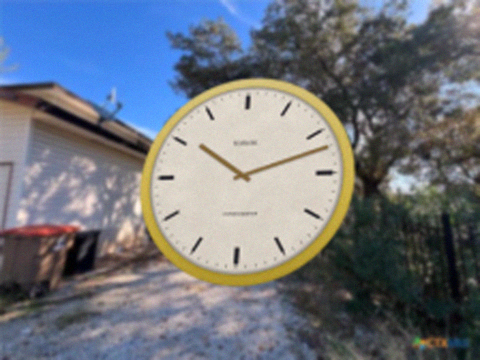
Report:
10:12
